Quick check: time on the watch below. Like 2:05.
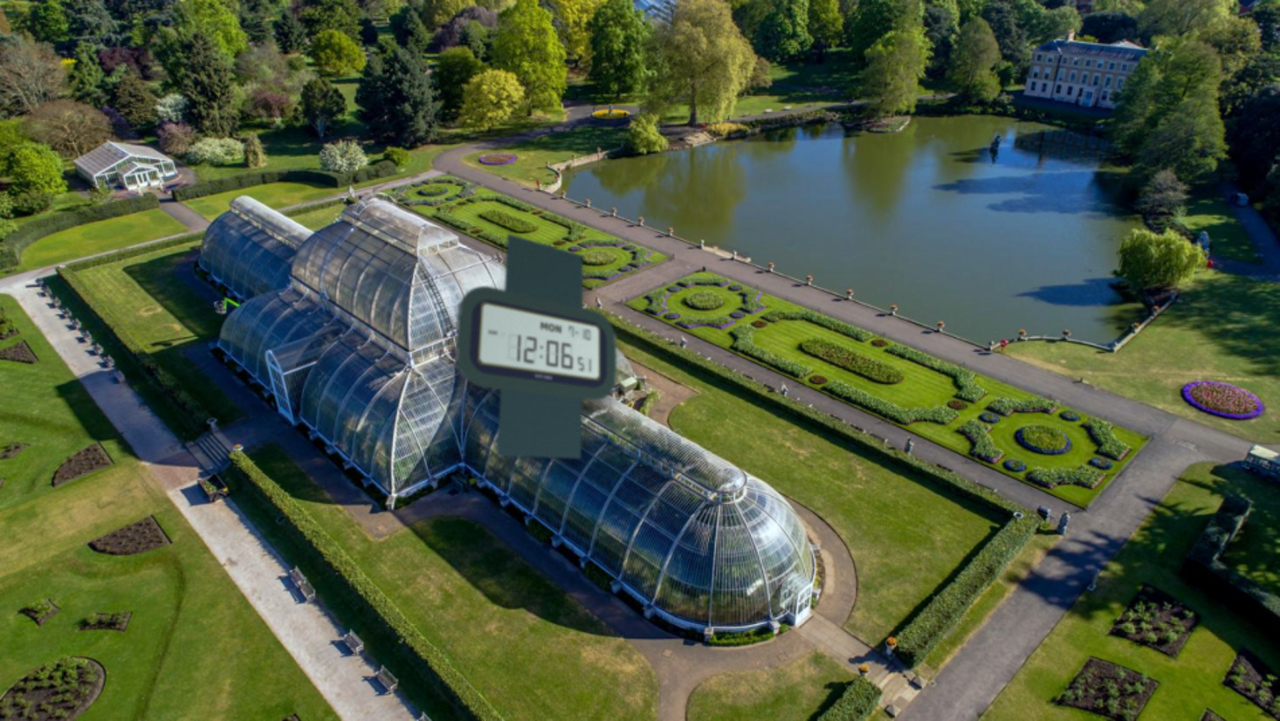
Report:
12:06
